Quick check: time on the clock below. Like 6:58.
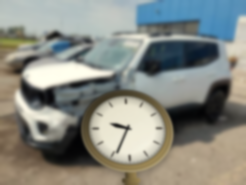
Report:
9:34
